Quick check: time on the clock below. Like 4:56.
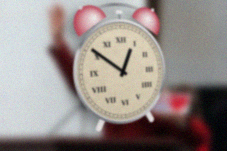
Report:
12:51
